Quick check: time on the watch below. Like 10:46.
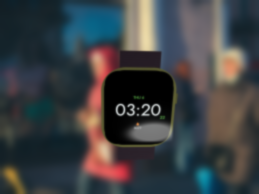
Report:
3:20
